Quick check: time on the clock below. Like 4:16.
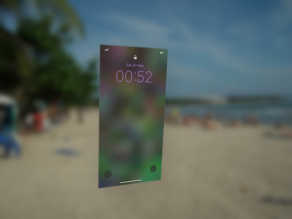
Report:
0:52
